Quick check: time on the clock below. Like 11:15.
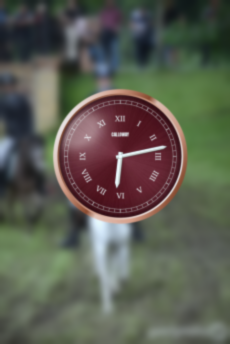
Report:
6:13
